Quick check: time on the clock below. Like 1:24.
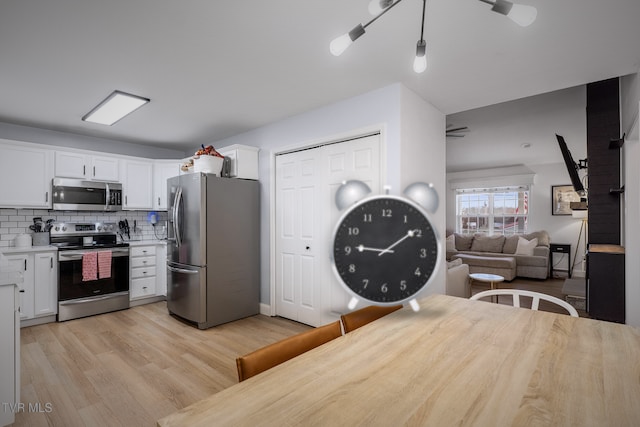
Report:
9:09
